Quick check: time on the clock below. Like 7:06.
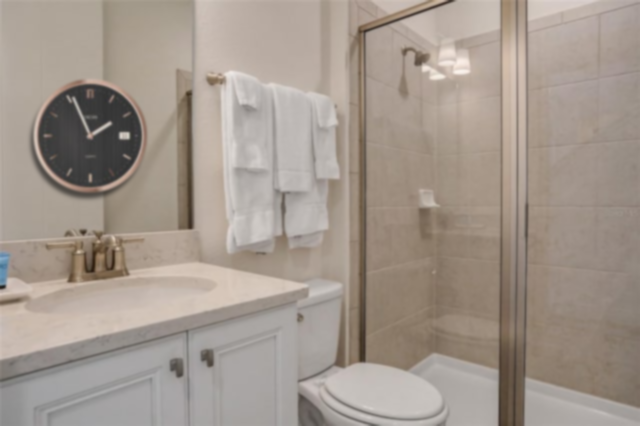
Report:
1:56
